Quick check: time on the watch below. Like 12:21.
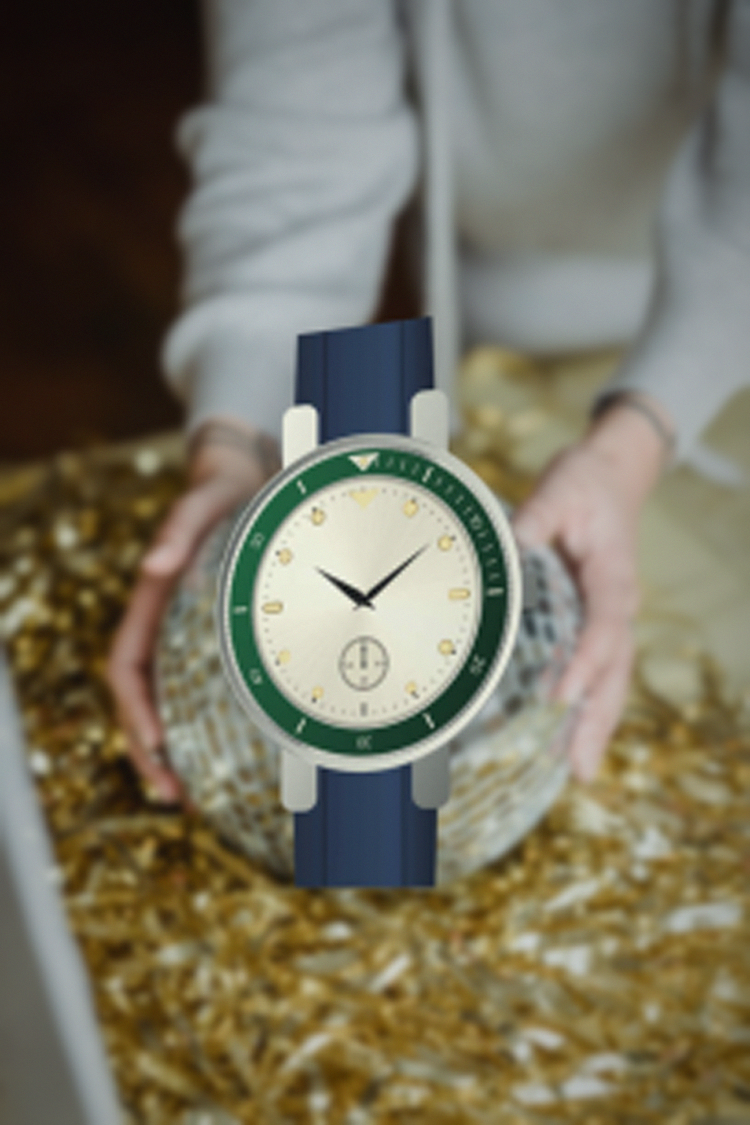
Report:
10:09
